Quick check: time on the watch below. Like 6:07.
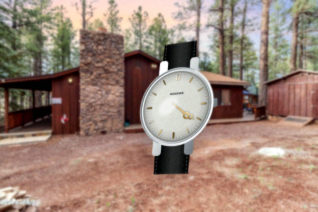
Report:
4:21
